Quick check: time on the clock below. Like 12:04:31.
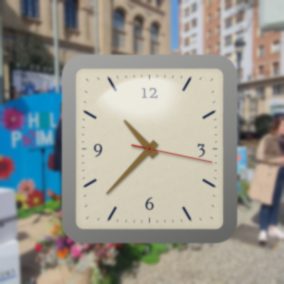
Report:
10:37:17
